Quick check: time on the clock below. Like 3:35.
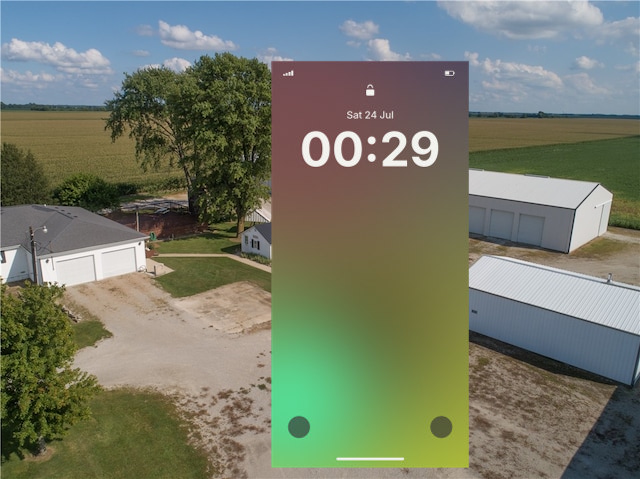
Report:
0:29
